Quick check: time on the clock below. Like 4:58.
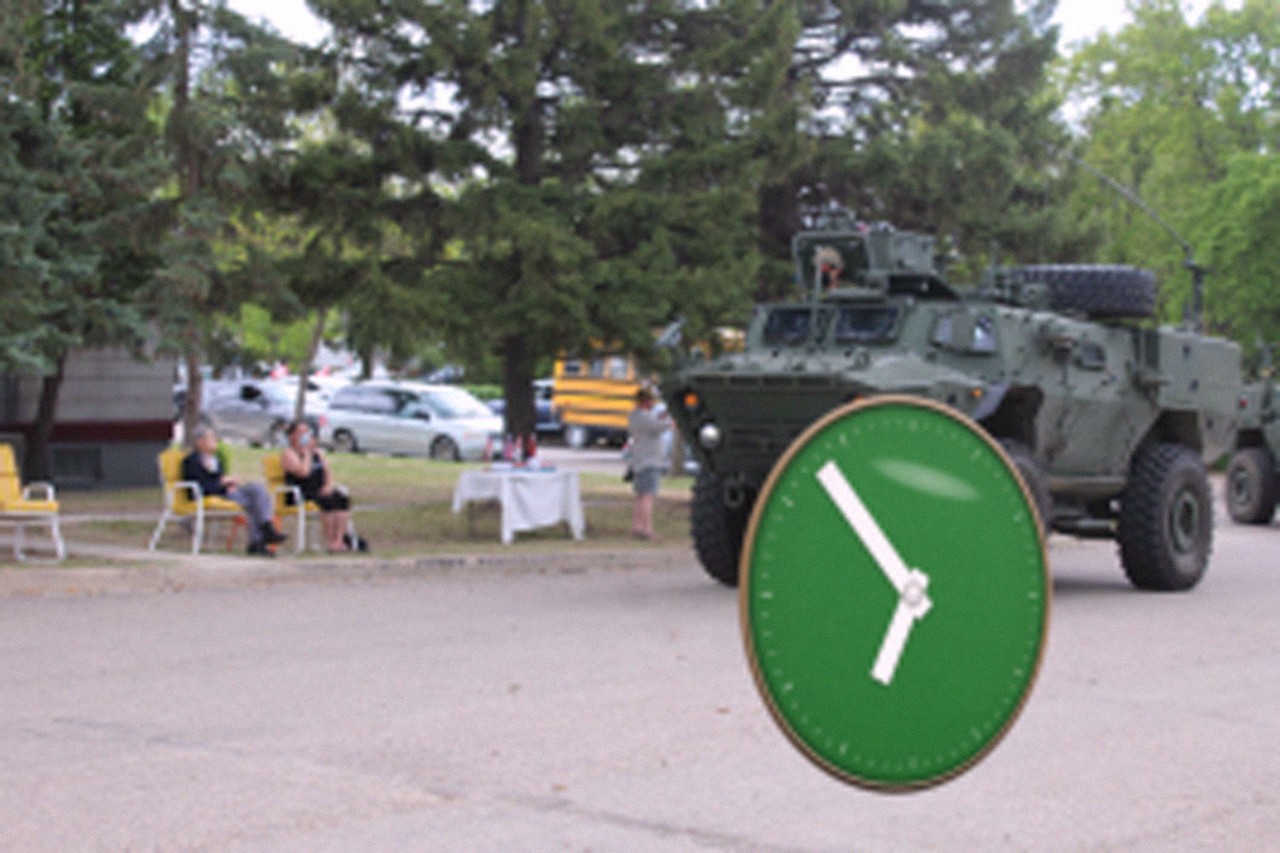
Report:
6:53
